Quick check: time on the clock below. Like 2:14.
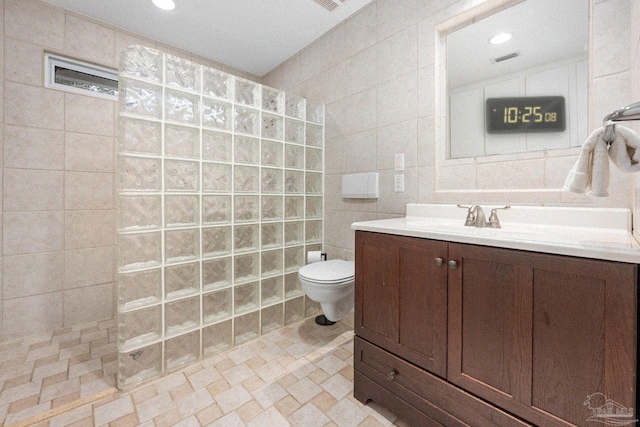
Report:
10:25
